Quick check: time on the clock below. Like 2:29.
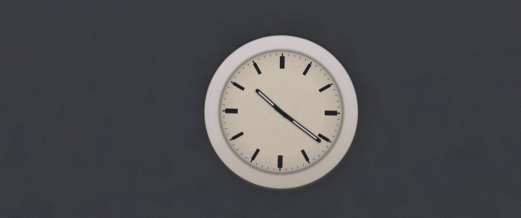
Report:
10:21
